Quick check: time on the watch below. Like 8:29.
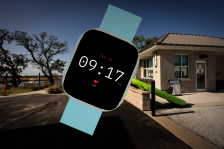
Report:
9:17
